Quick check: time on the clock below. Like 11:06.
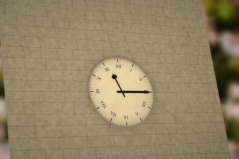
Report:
11:15
